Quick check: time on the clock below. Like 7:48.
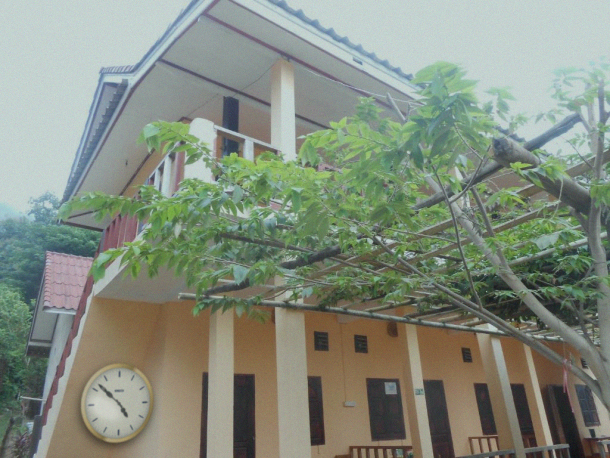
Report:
4:52
